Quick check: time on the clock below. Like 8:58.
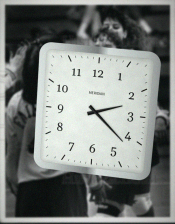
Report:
2:22
